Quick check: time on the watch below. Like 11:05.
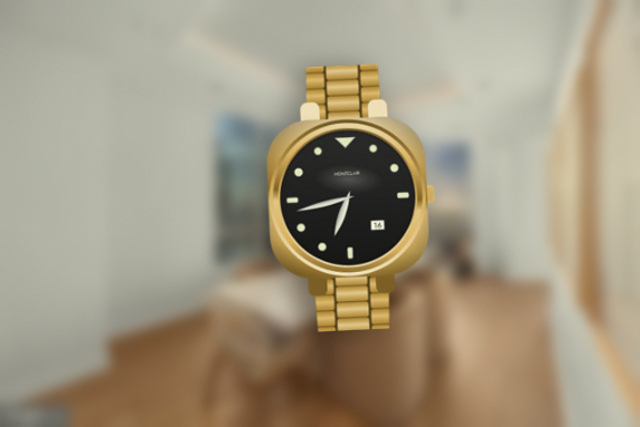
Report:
6:43
